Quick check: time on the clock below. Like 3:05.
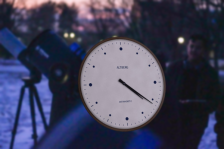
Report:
4:21
